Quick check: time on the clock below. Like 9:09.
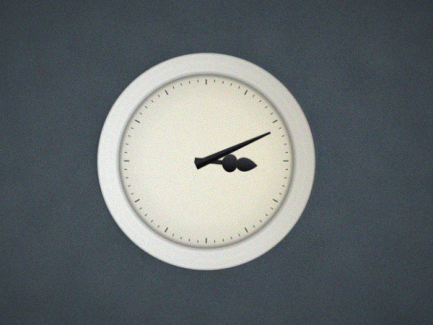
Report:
3:11
